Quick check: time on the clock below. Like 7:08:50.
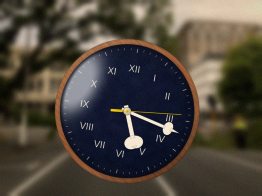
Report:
5:17:14
